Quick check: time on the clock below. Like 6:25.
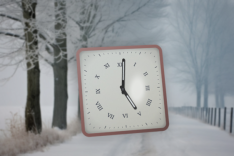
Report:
5:01
